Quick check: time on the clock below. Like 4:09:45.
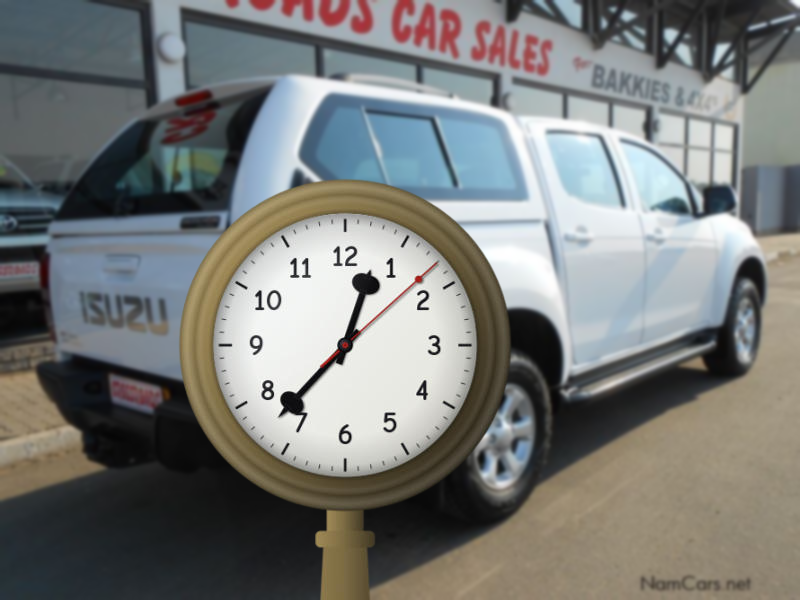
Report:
12:37:08
